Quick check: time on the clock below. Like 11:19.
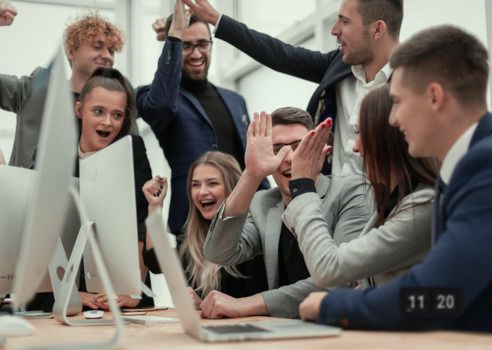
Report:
11:20
